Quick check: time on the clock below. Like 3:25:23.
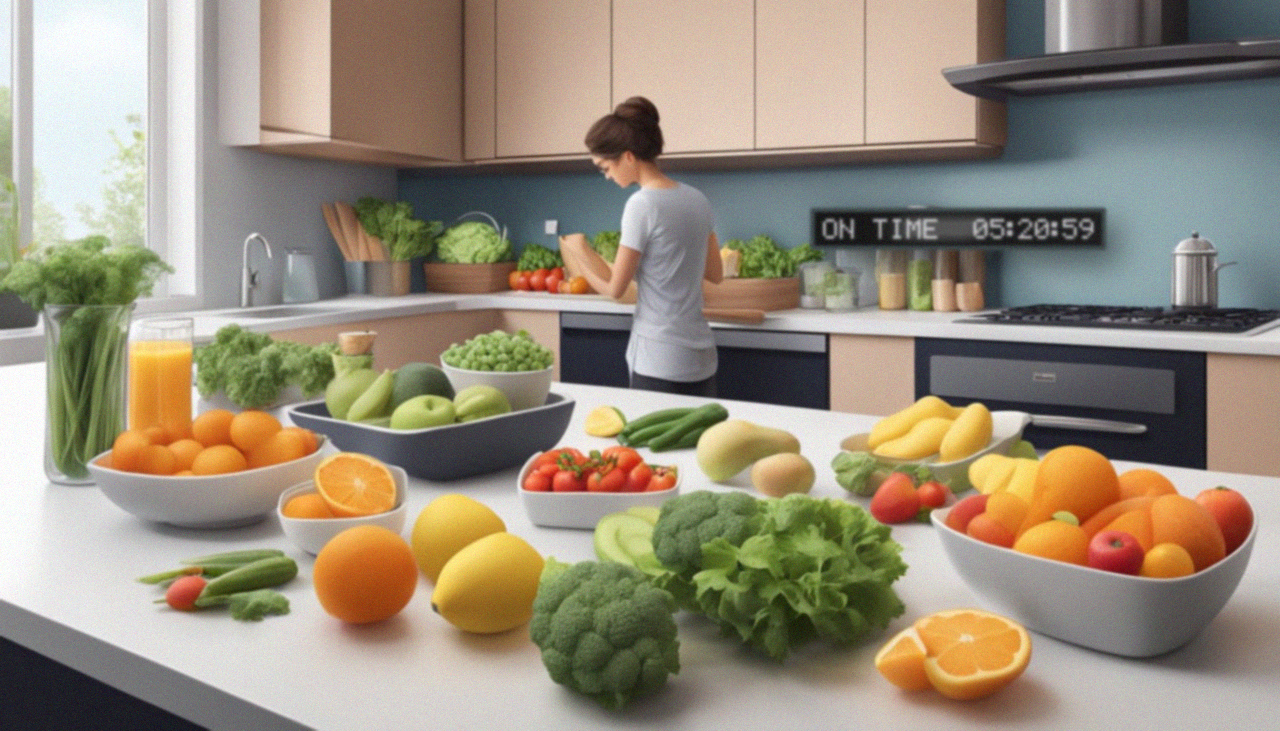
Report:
5:20:59
